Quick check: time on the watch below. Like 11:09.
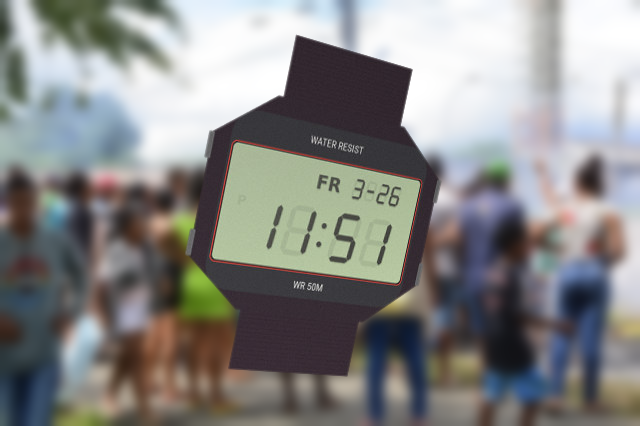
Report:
11:51
